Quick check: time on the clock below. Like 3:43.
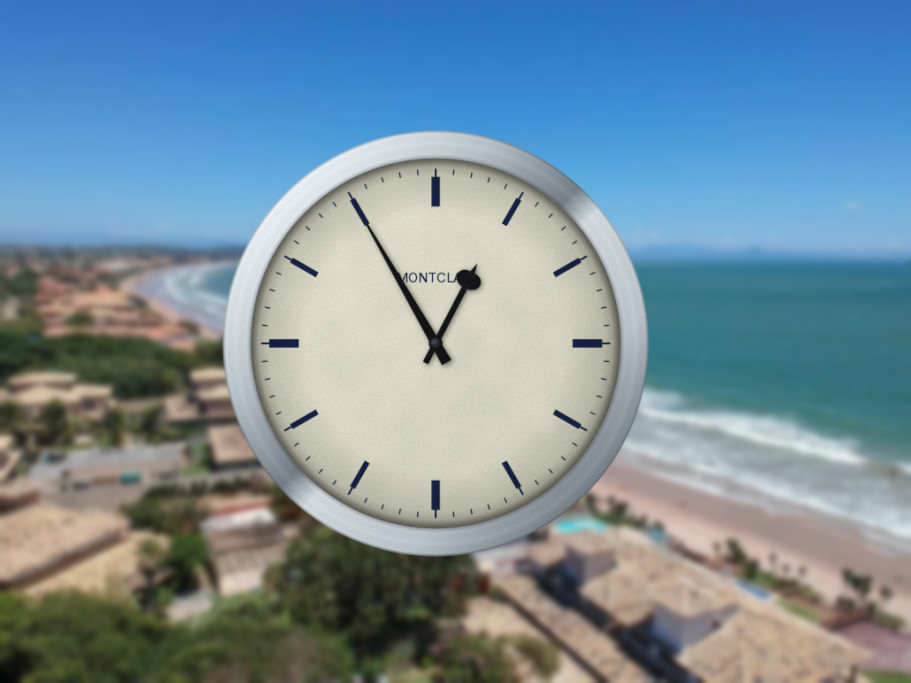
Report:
12:55
